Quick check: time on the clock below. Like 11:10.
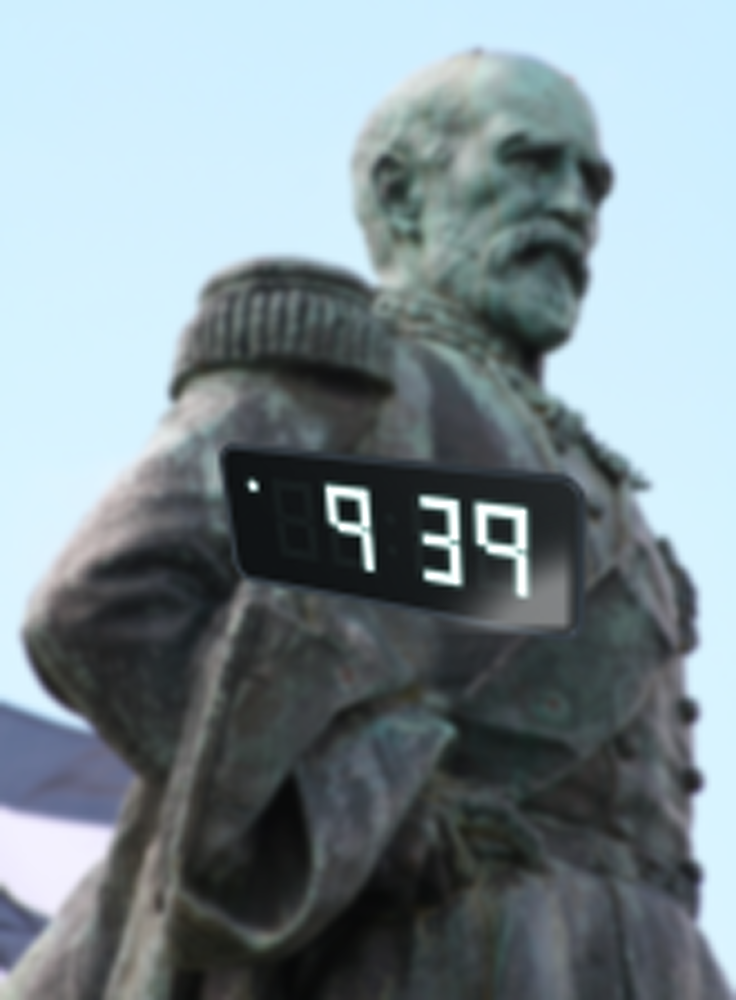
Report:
9:39
